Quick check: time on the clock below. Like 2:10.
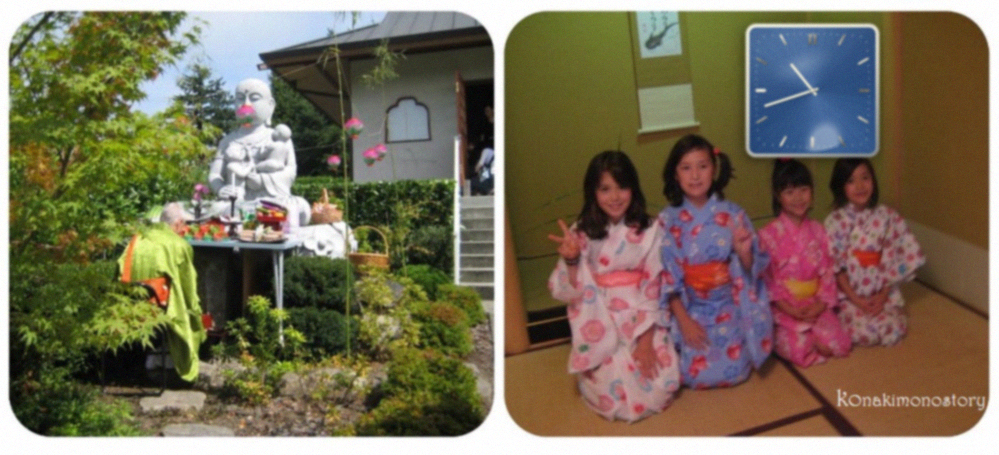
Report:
10:42
